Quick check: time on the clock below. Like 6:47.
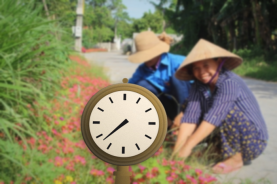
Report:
7:38
